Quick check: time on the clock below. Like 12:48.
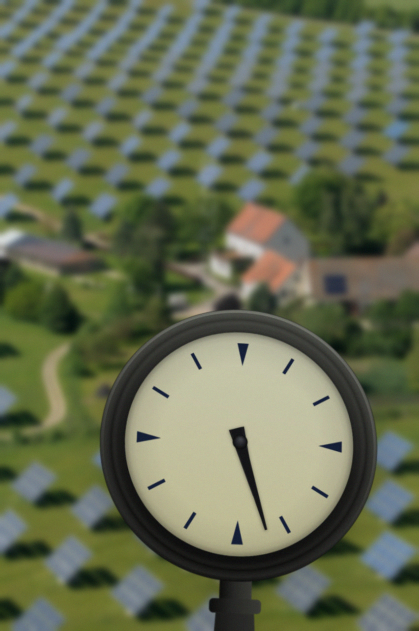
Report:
5:27
